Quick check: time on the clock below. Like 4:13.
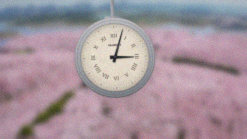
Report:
3:03
